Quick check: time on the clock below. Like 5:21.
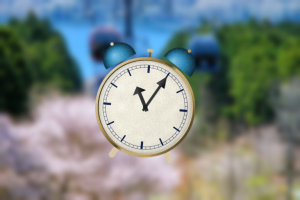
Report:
11:05
